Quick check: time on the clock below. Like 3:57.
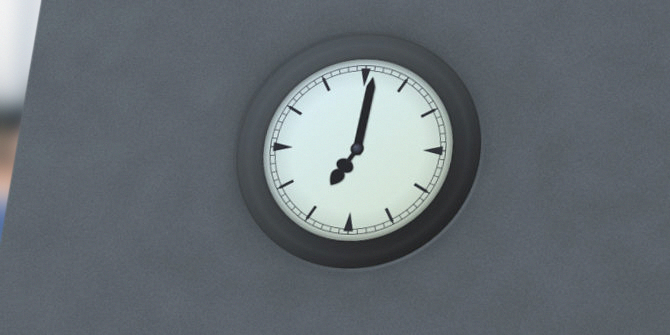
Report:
7:01
